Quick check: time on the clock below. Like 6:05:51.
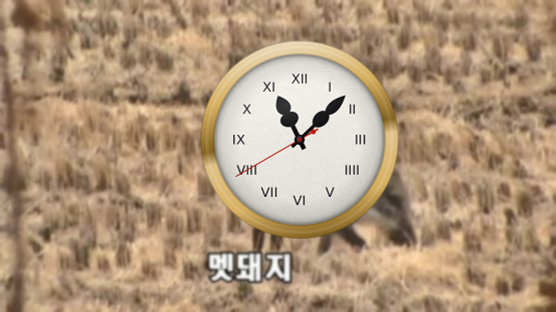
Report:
11:07:40
